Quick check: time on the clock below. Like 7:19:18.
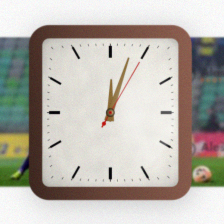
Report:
12:03:05
